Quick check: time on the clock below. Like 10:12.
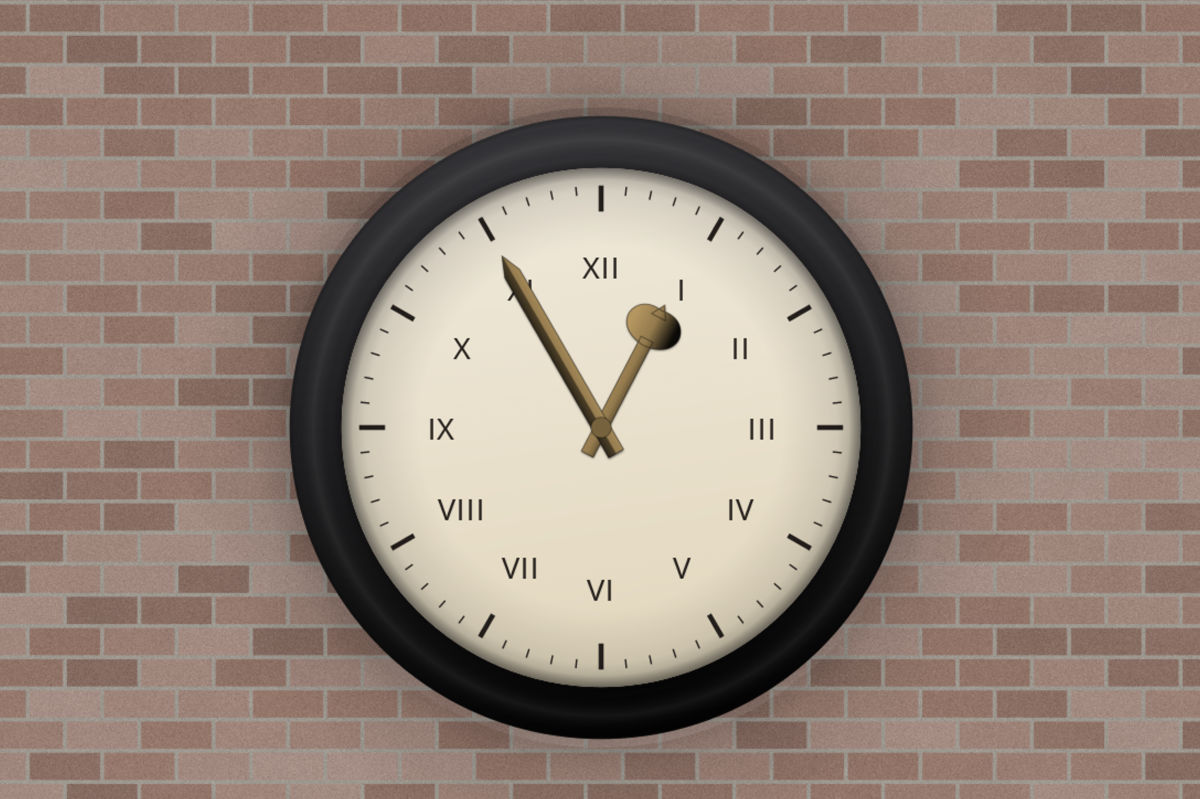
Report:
12:55
